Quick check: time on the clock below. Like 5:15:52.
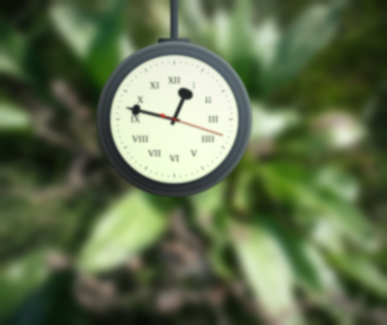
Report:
12:47:18
